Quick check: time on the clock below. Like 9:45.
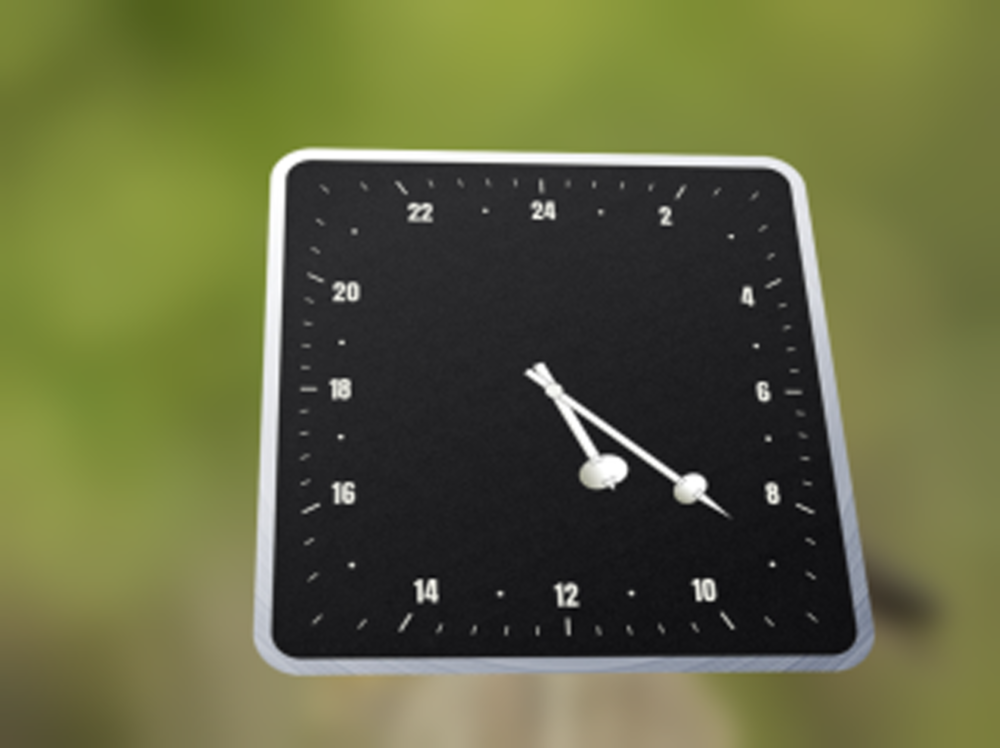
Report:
10:22
